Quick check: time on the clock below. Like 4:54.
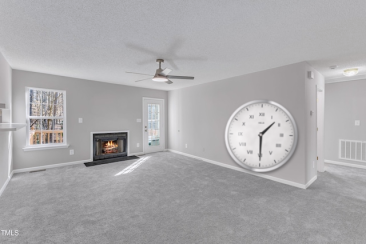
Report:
1:30
